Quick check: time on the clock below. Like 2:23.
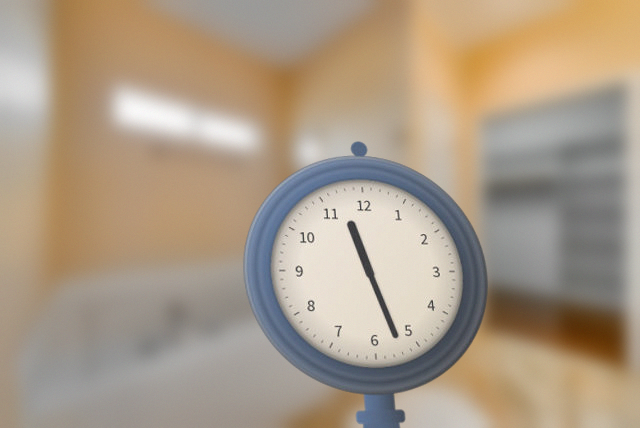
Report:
11:27
